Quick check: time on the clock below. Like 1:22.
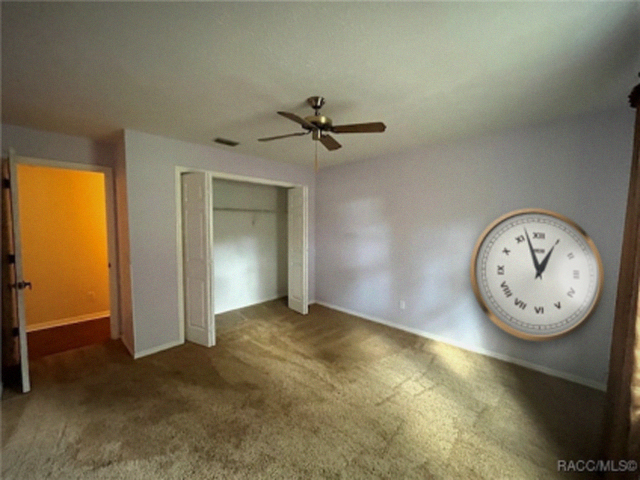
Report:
12:57
